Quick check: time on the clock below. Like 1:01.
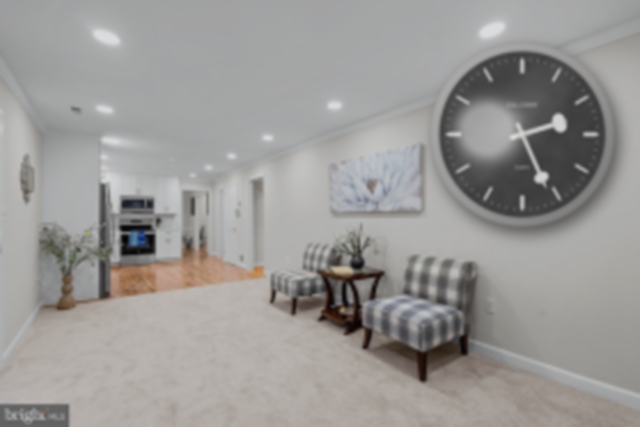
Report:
2:26
